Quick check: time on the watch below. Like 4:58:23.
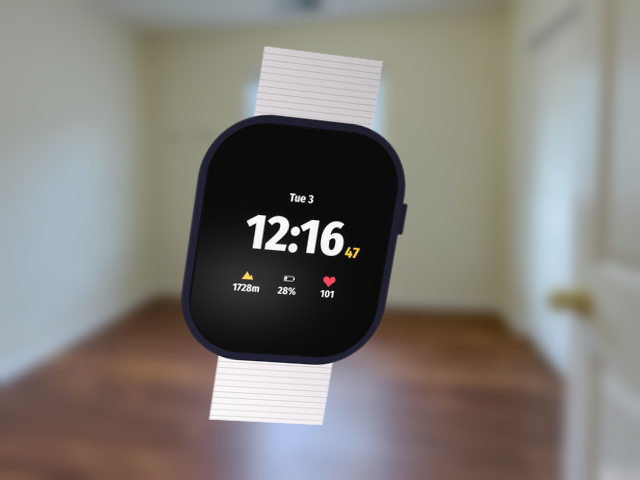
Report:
12:16:47
